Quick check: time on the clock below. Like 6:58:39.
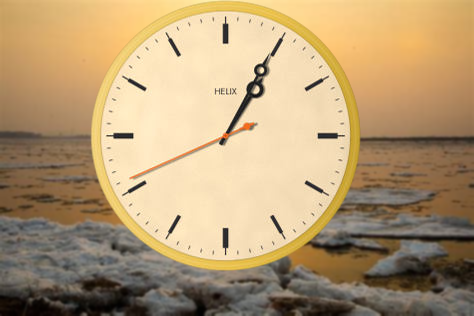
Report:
1:04:41
